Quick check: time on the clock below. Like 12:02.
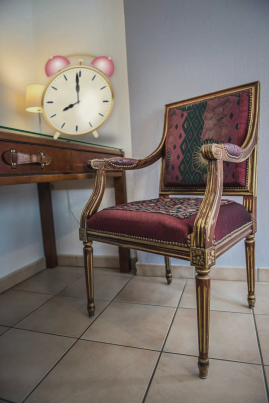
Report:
7:59
